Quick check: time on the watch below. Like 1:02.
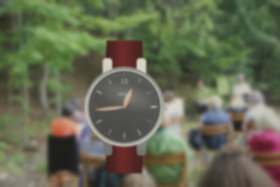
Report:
12:44
